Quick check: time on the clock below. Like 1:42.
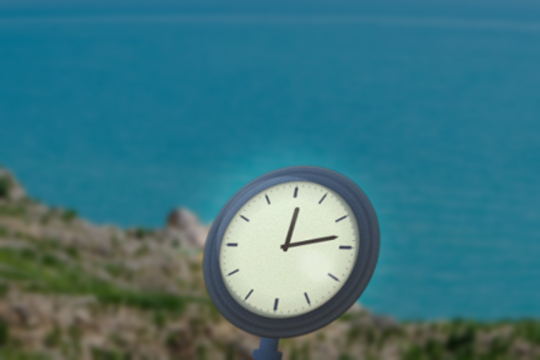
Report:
12:13
